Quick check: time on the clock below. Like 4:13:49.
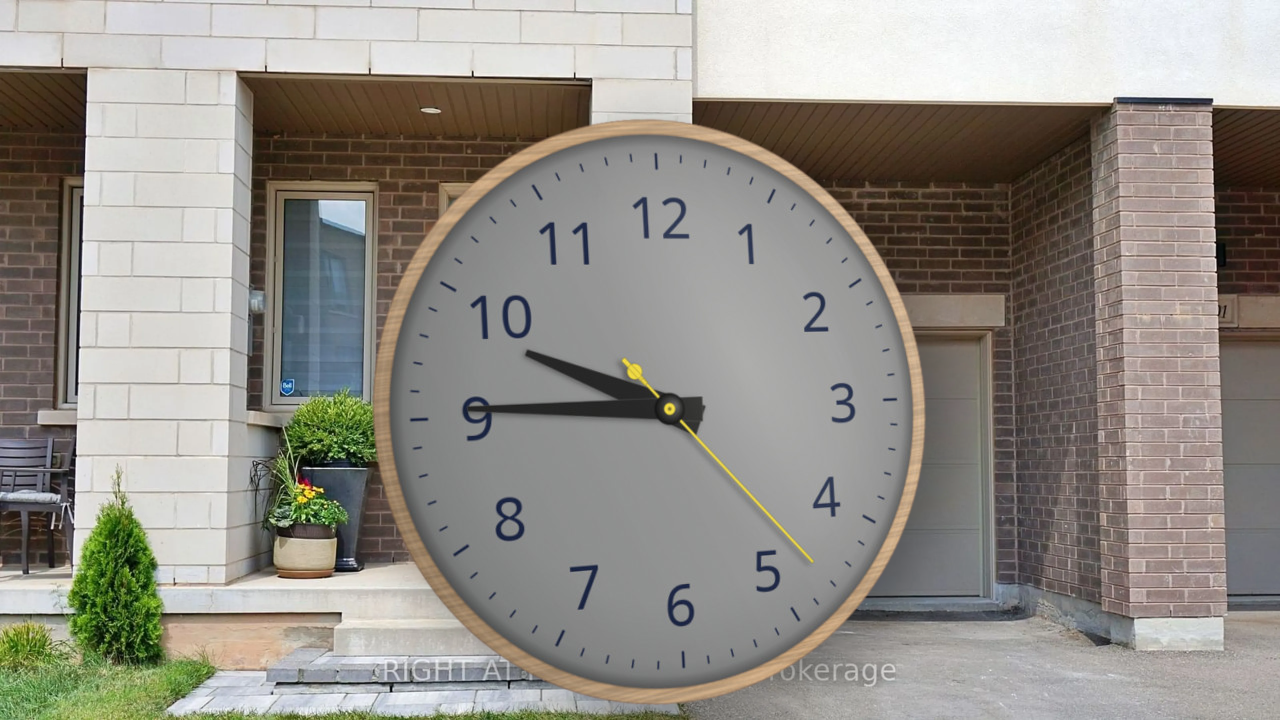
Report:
9:45:23
